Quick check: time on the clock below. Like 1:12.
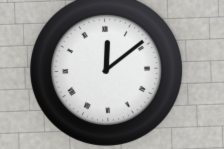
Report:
12:09
